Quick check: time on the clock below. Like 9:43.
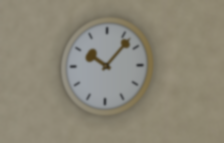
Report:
10:07
